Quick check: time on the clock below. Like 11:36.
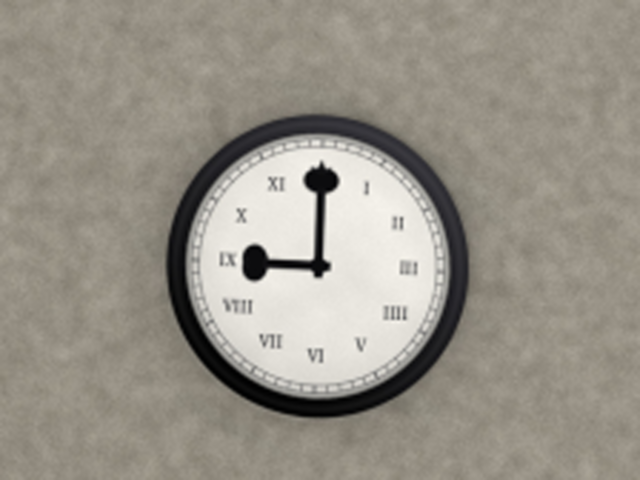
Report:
9:00
